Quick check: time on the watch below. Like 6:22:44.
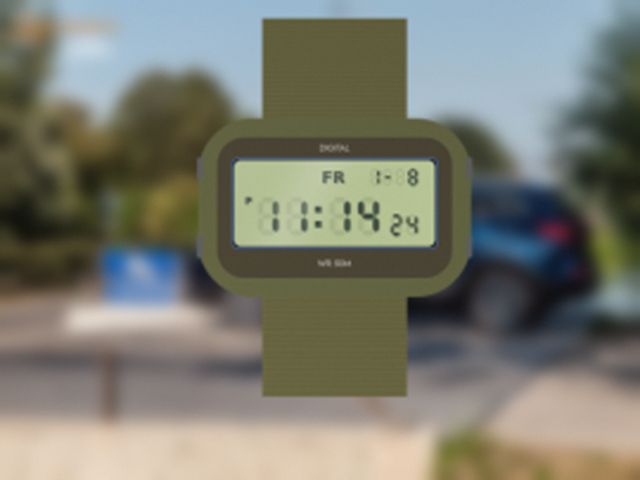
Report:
11:14:24
